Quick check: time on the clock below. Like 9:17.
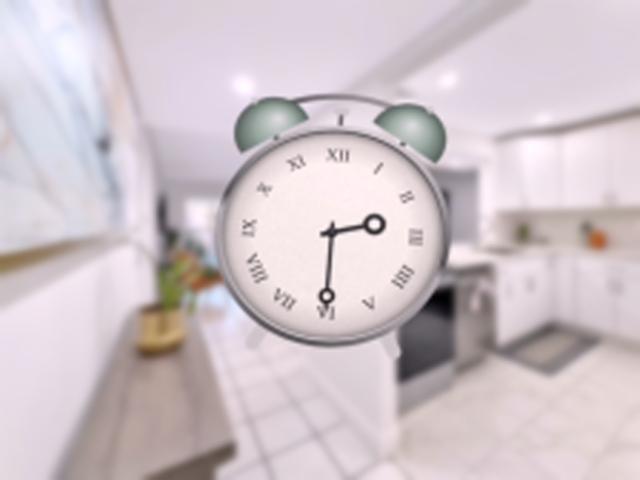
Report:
2:30
